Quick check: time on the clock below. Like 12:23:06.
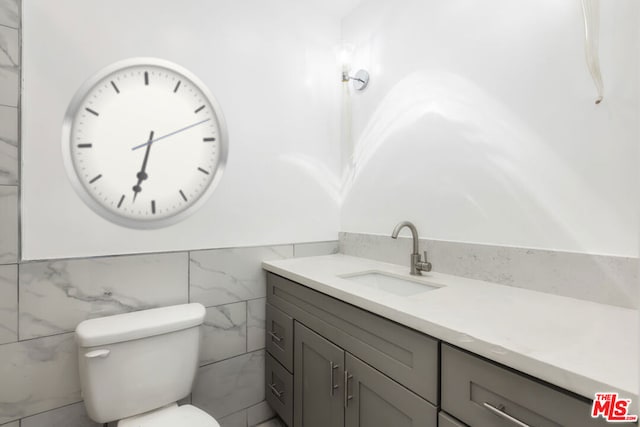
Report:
6:33:12
